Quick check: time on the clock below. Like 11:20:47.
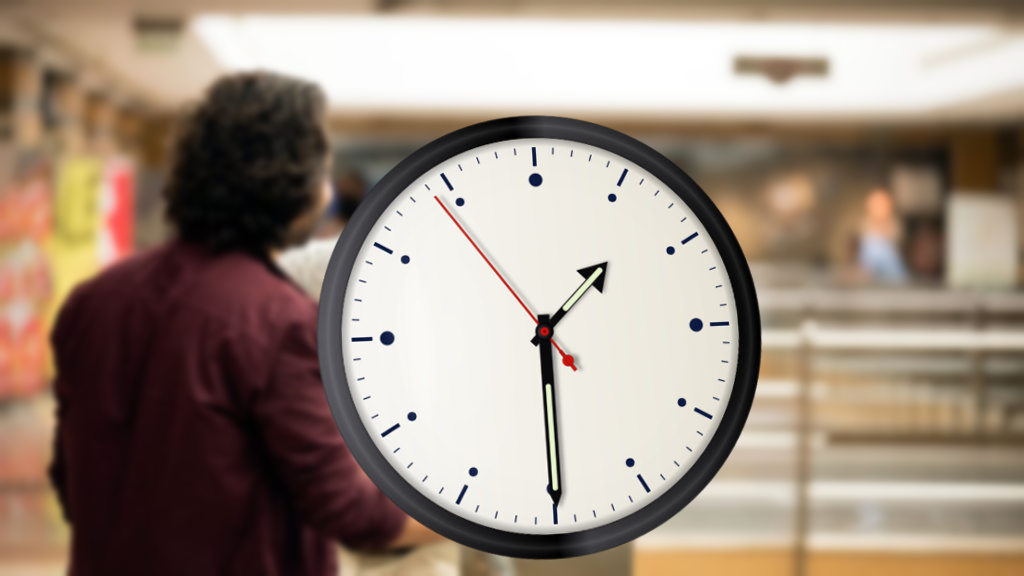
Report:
1:29:54
